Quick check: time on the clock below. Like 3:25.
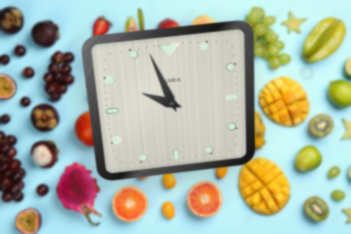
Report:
9:57
